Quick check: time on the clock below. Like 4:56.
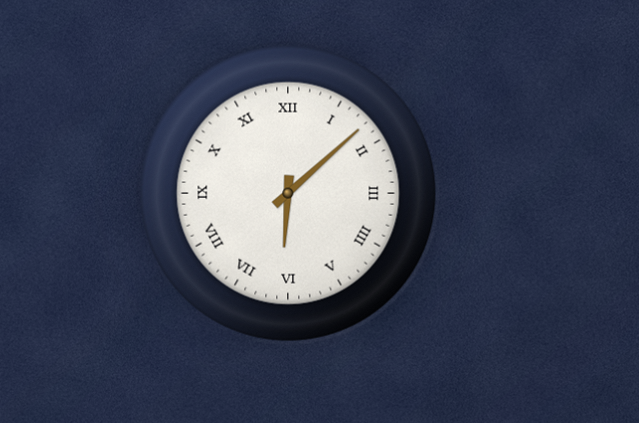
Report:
6:08
